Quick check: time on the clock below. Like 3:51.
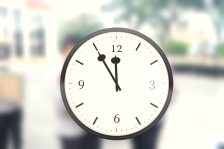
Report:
11:55
